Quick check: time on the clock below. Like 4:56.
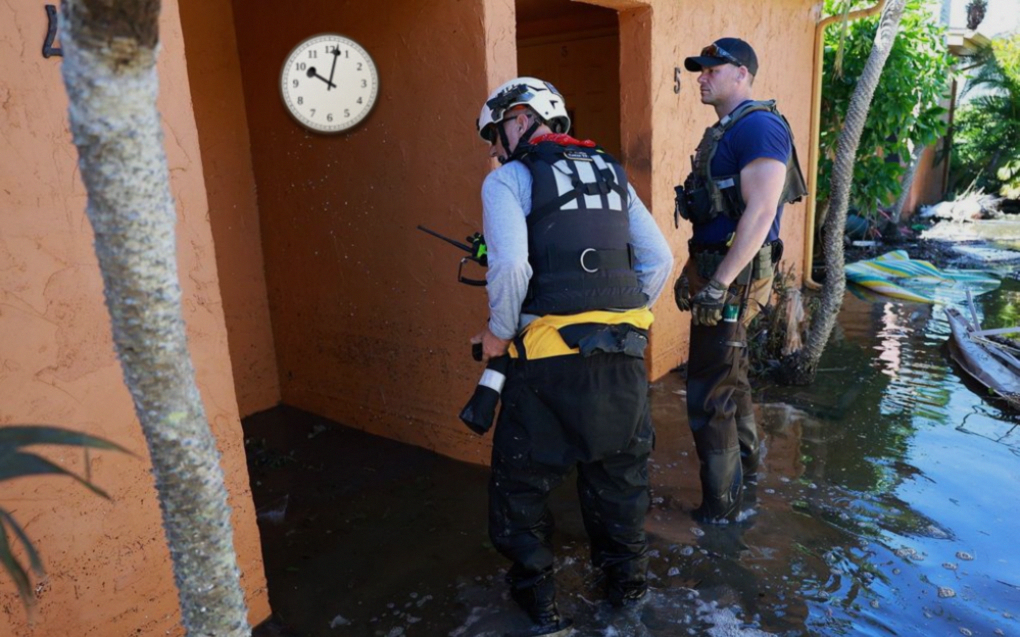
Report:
10:02
